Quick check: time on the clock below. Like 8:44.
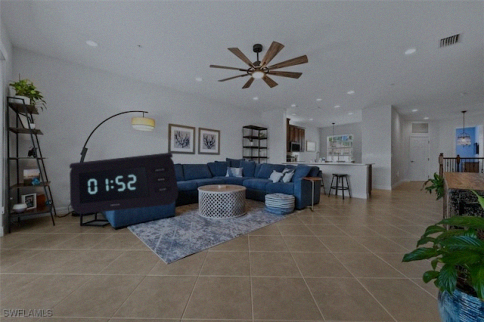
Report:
1:52
